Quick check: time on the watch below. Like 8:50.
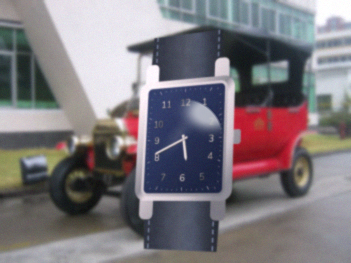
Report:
5:41
